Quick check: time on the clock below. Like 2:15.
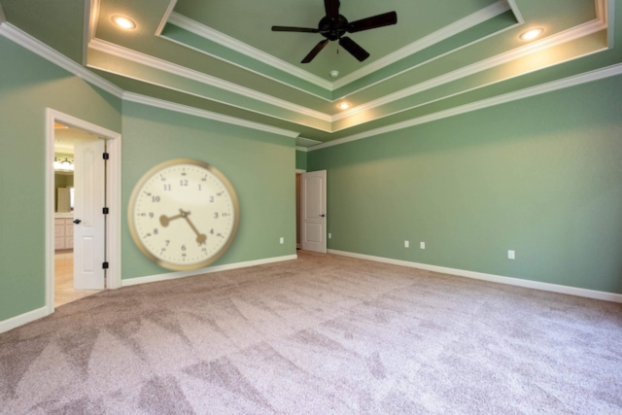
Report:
8:24
